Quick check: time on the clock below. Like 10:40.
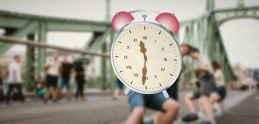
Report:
11:31
